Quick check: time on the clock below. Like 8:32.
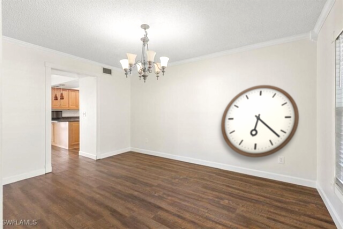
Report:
6:22
